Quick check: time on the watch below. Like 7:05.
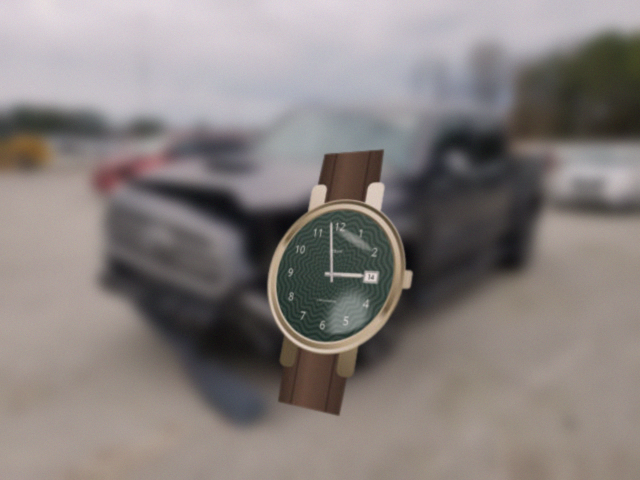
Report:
2:58
